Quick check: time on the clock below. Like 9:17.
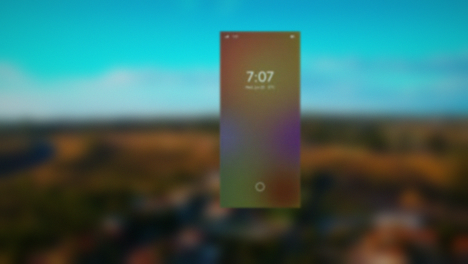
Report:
7:07
